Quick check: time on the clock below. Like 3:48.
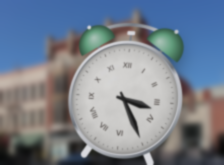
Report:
3:25
